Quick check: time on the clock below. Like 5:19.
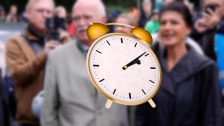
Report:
2:09
